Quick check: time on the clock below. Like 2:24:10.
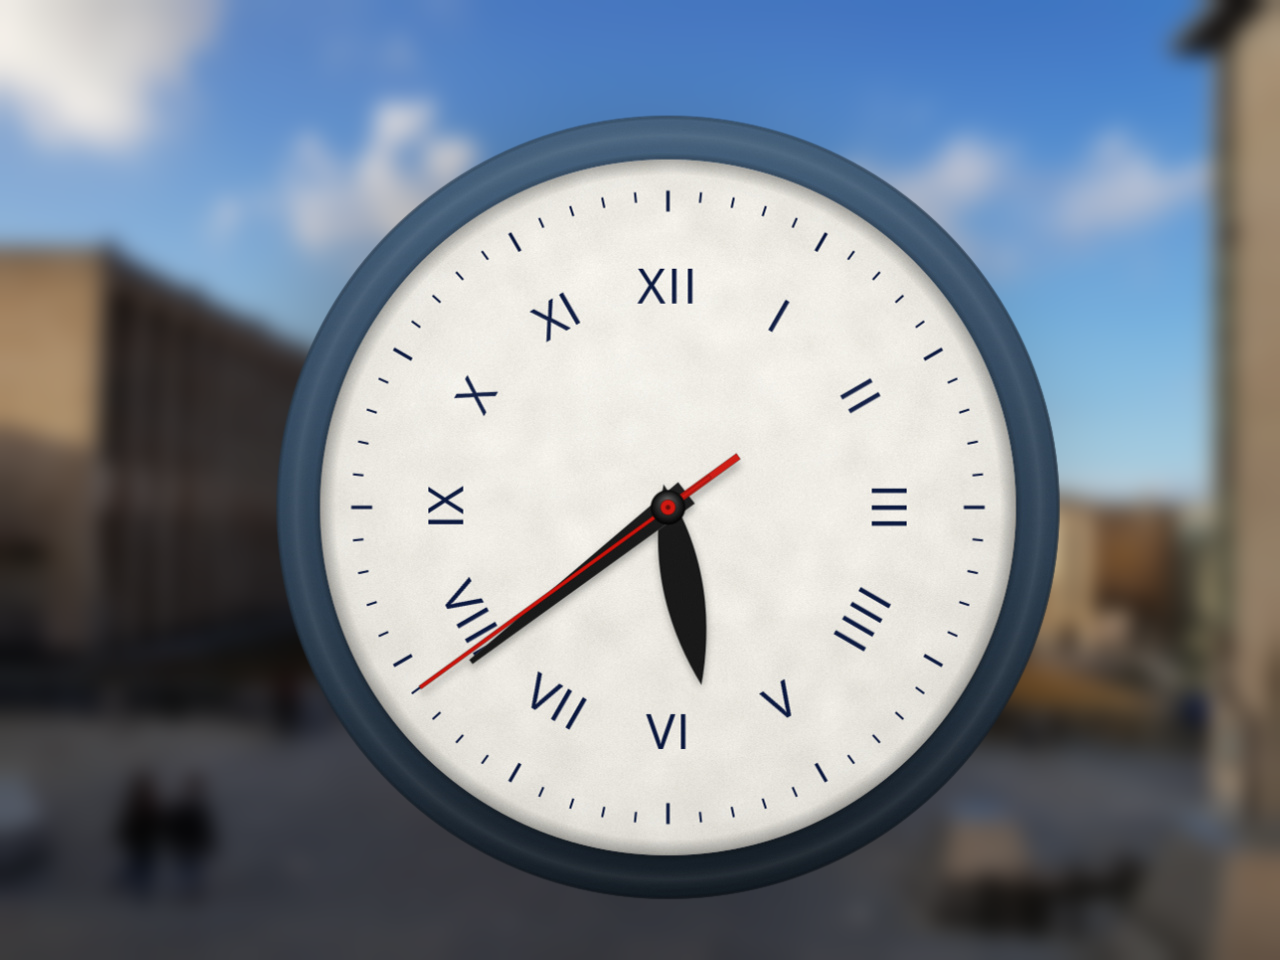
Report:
5:38:39
